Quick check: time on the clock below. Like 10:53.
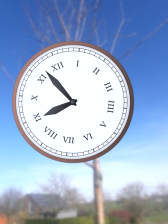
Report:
8:57
